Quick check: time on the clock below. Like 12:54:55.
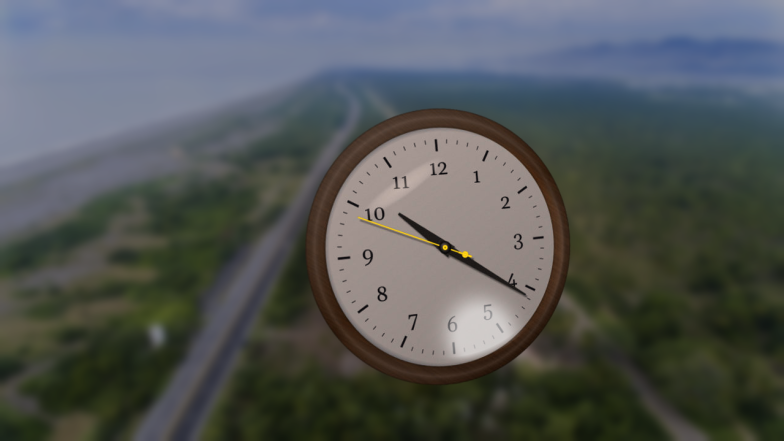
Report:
10:20:49
